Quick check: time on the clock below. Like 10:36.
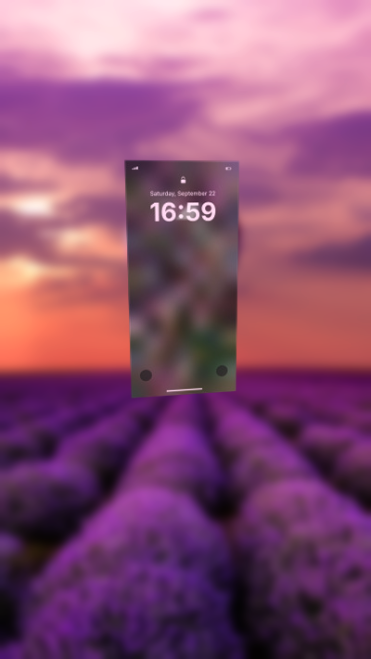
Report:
16:59
